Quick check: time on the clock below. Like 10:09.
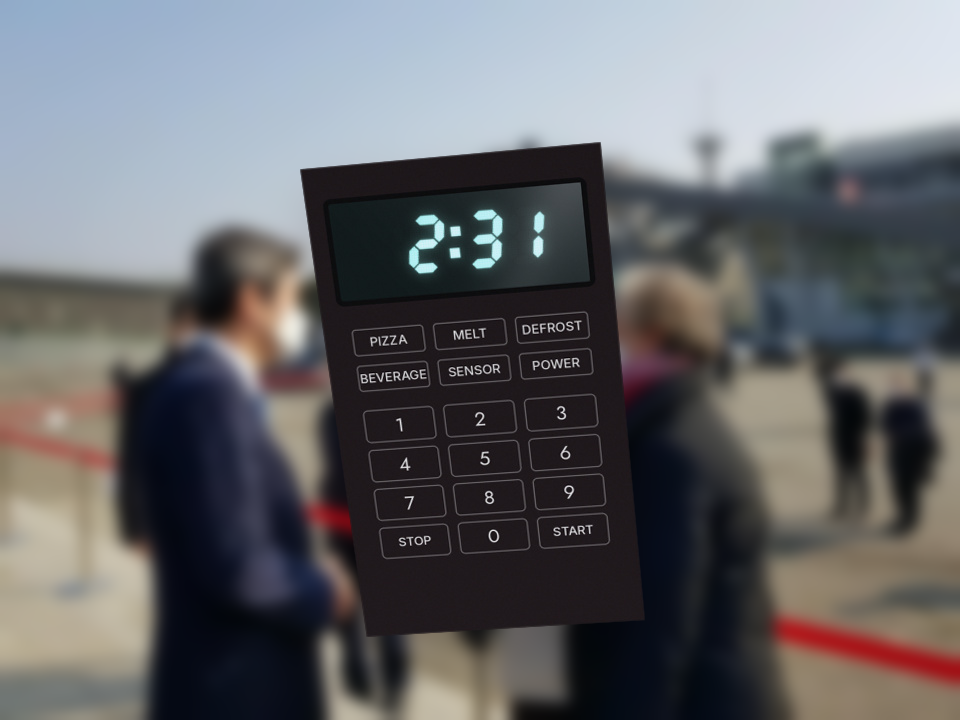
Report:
2:31
